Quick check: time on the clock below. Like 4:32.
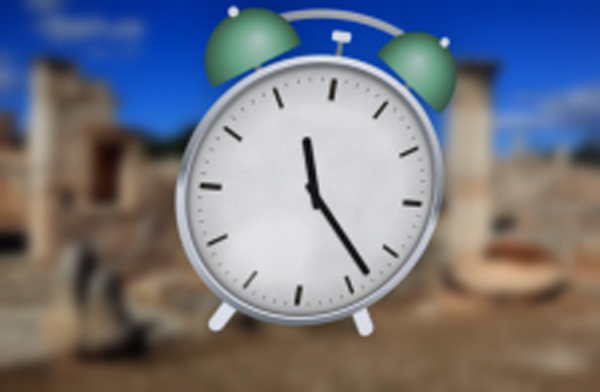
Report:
11:23
